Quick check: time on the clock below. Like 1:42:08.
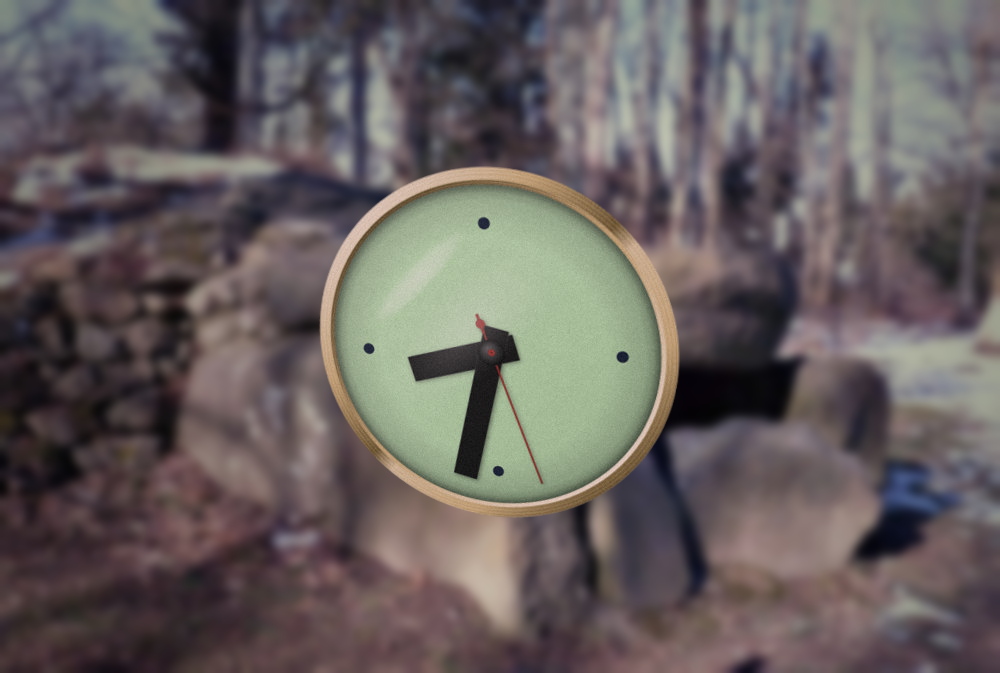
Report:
8:32:27
